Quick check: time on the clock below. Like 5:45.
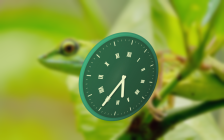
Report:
5:35
